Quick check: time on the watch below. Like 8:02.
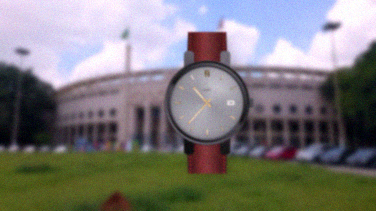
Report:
10:37
